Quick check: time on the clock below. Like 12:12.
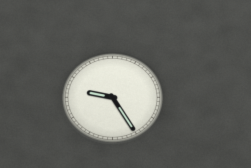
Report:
9:25
